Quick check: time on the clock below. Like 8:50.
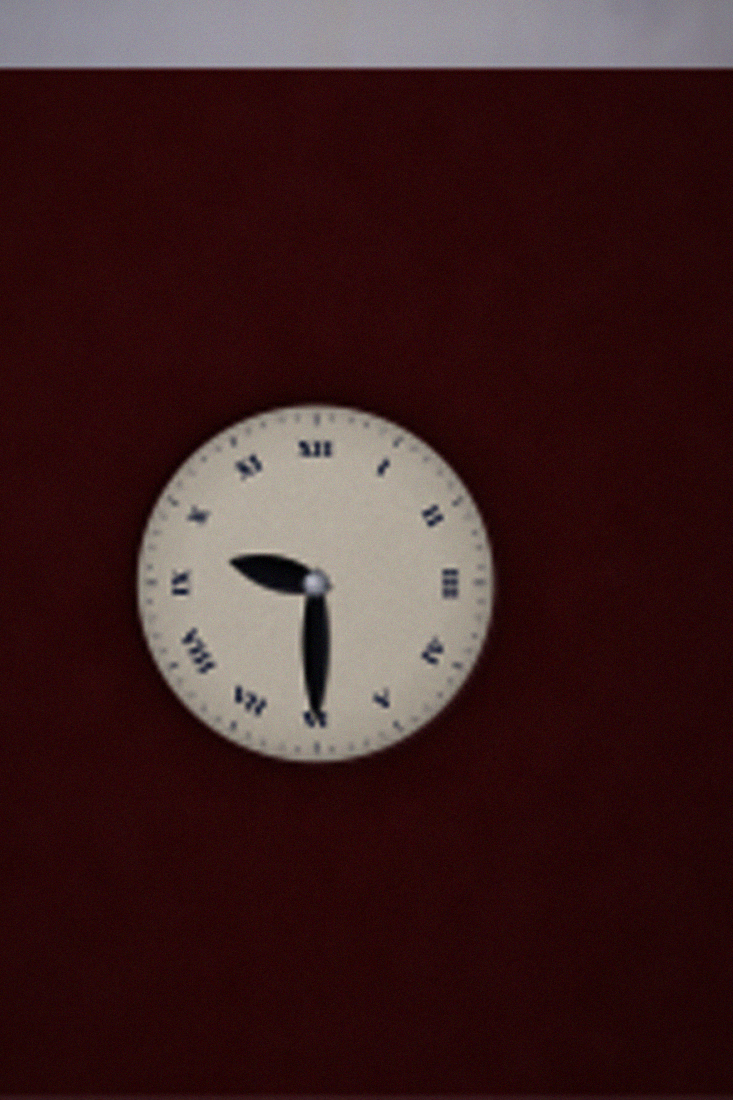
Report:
9:30
